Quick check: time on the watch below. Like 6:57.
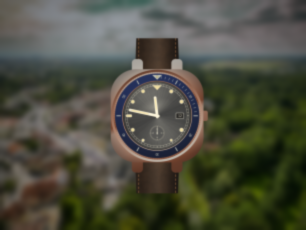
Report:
11:47
